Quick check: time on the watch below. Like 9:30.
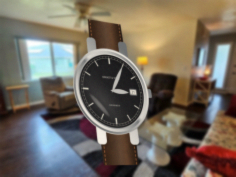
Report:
3:05
